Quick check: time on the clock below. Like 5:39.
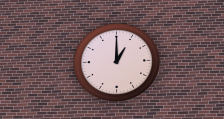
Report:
1:00
